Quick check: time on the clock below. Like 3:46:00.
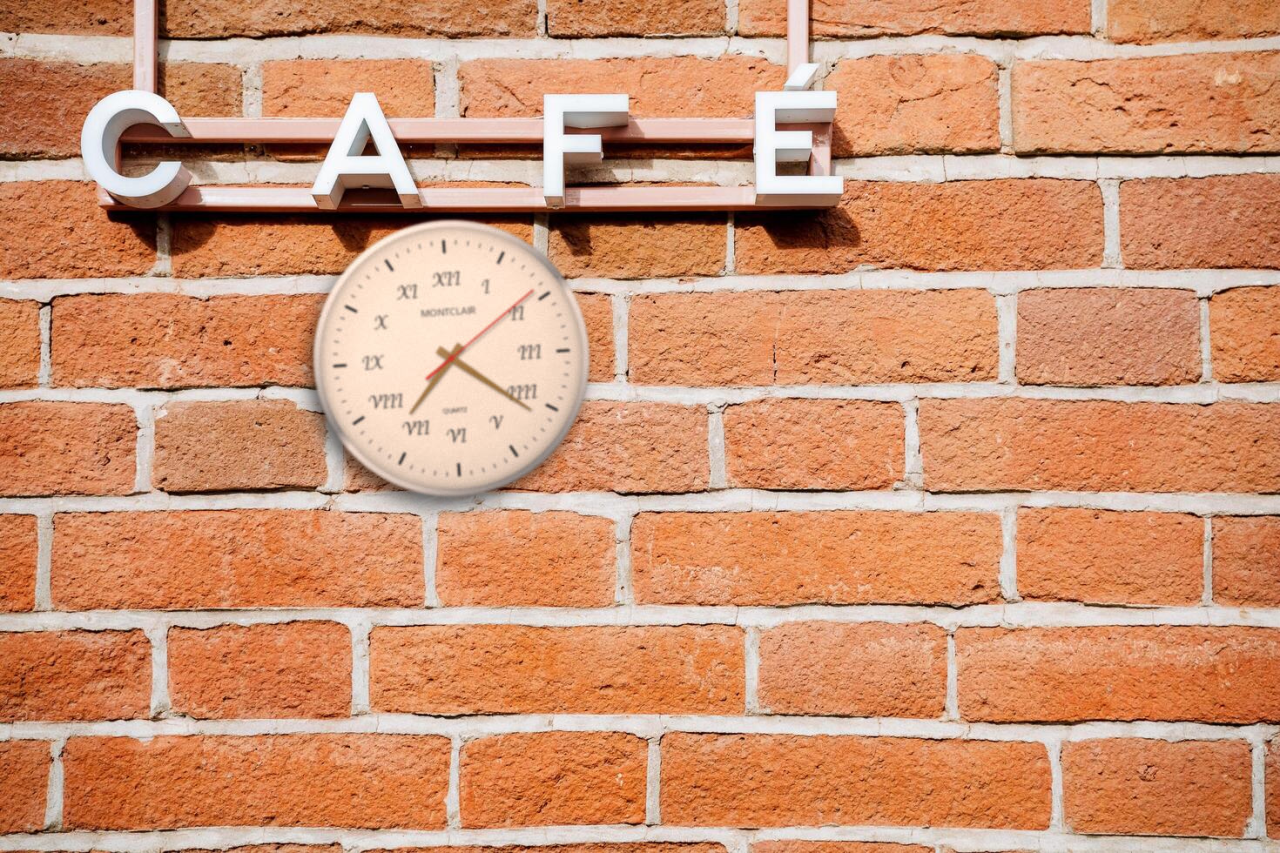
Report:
7:21:09
